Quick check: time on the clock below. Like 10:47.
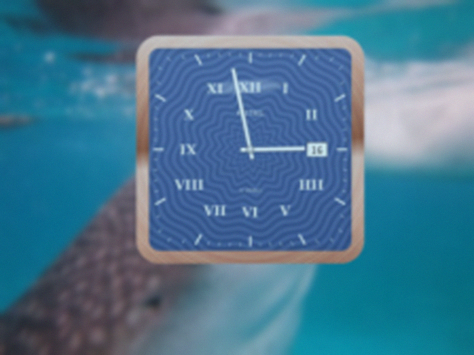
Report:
2:58
